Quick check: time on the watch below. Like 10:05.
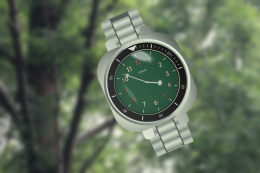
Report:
3:52
